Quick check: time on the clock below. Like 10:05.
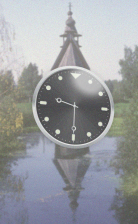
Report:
9:30
